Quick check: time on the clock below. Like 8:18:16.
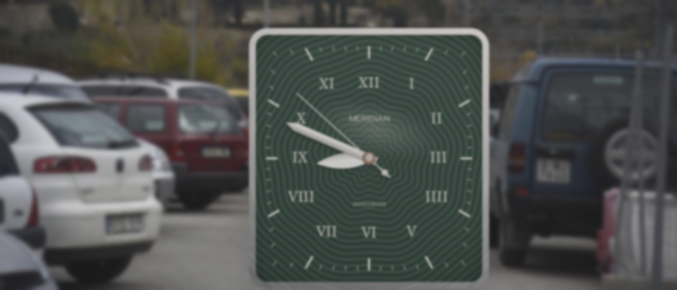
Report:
8:48:52
